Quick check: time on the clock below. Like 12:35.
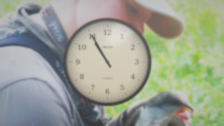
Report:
10:55
